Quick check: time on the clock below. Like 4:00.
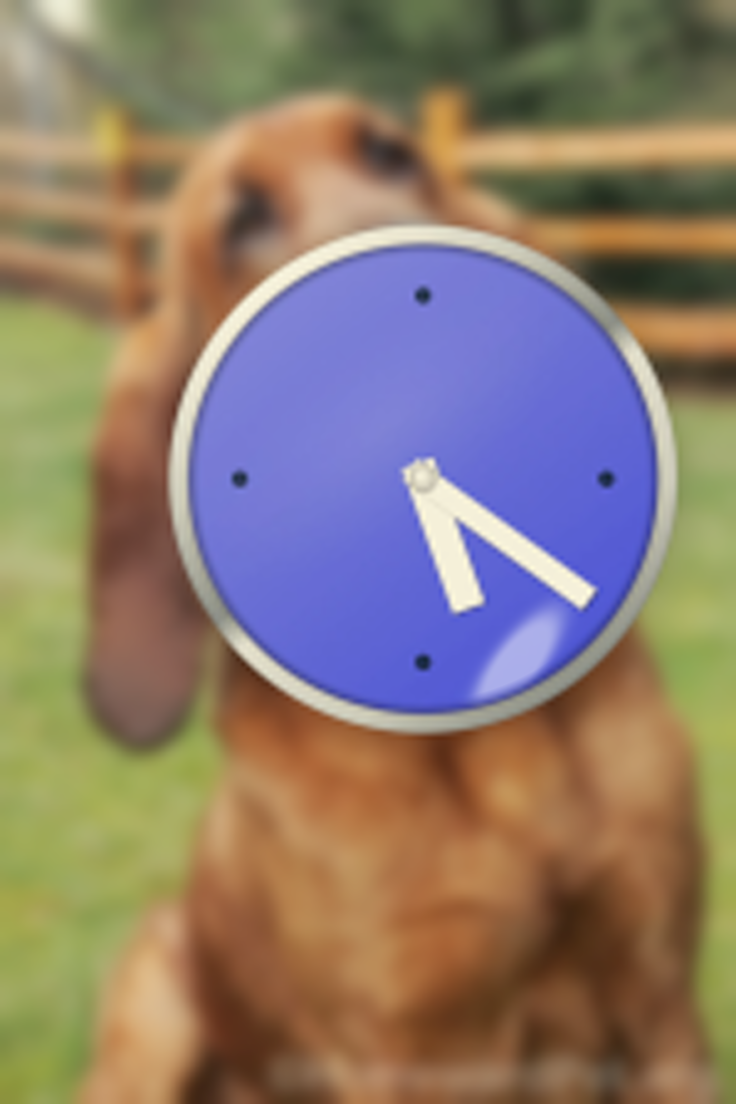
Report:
5:21
